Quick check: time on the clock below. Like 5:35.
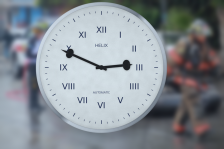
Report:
2:49
